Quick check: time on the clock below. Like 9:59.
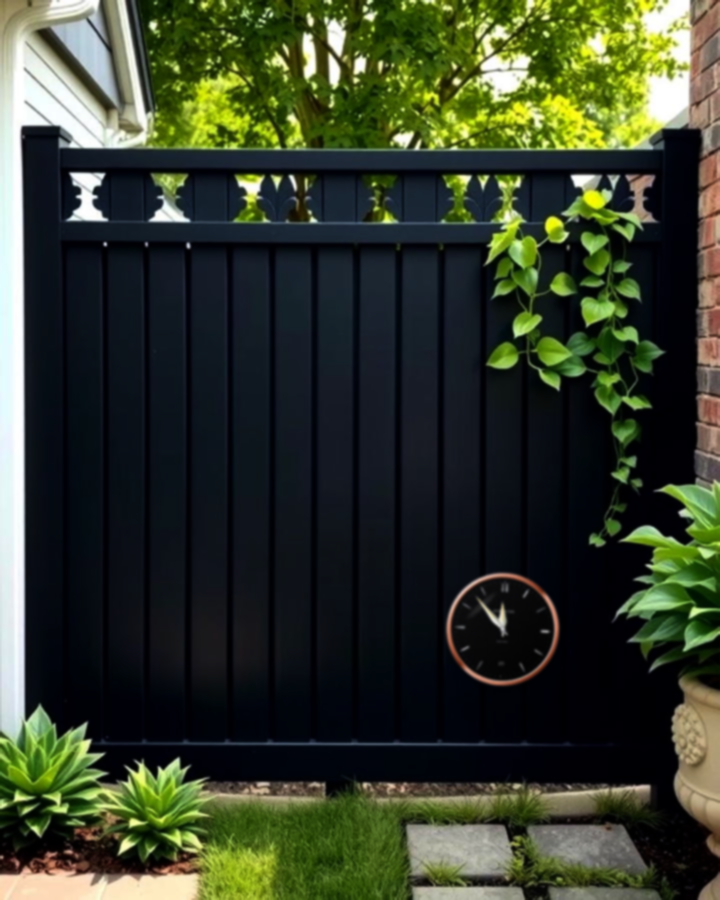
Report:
11:53
